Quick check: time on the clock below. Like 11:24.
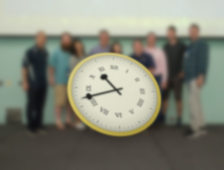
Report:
10:42
